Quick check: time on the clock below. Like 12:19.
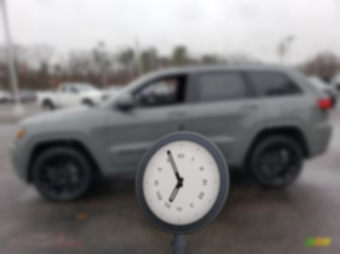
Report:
6:56
